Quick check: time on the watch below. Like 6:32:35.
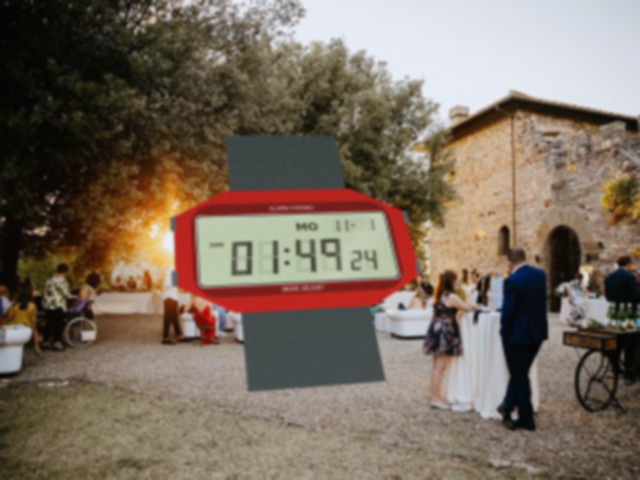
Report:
1:49:24
